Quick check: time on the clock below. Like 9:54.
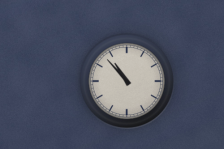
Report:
10:53
